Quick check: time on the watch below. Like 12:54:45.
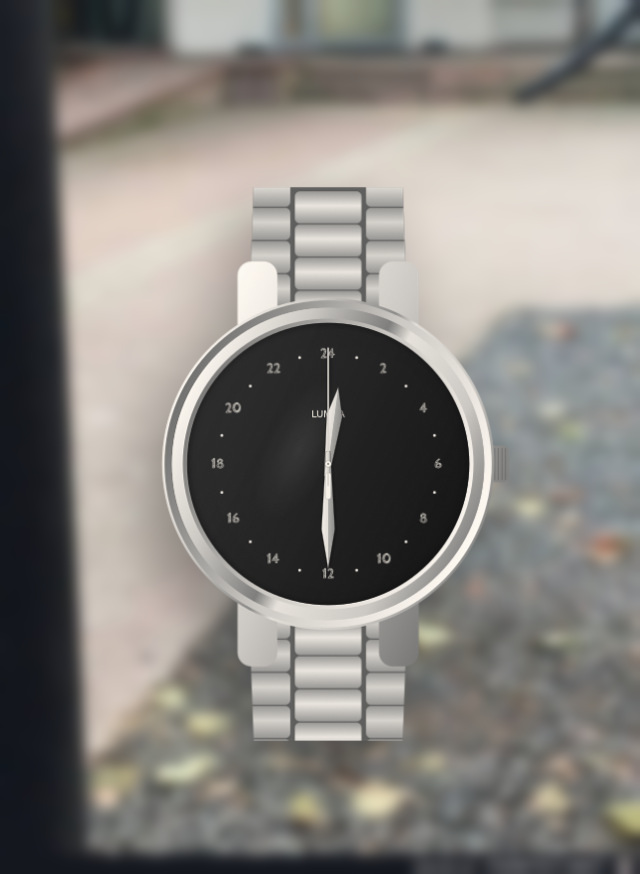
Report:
0:30:00
